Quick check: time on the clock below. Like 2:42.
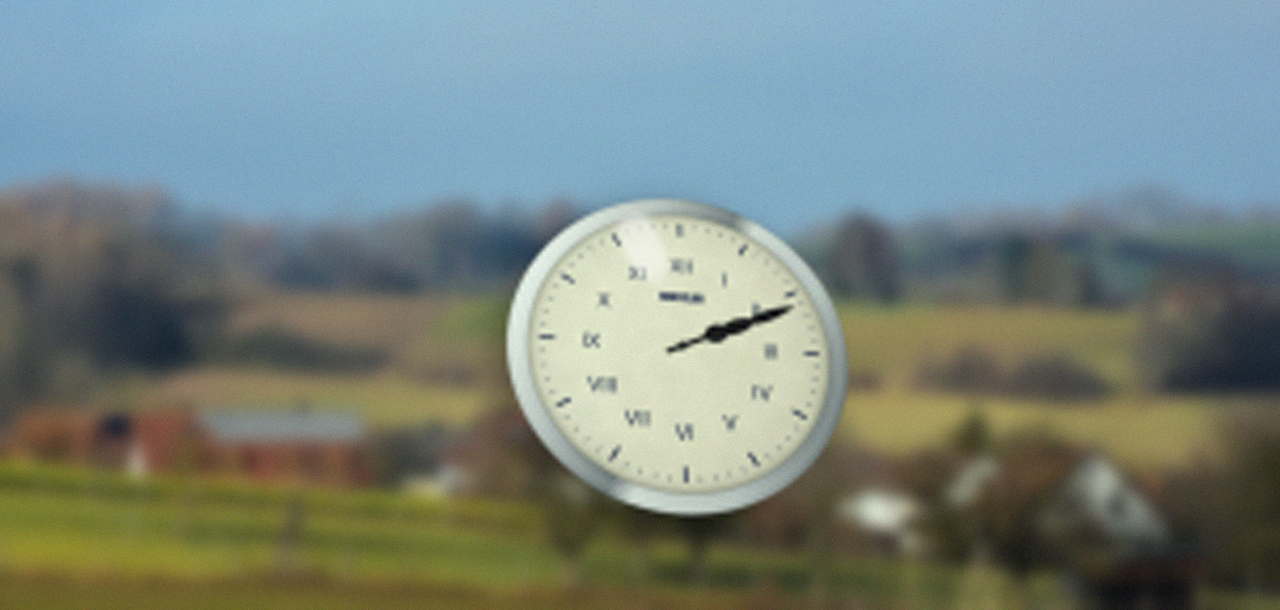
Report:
2:11
